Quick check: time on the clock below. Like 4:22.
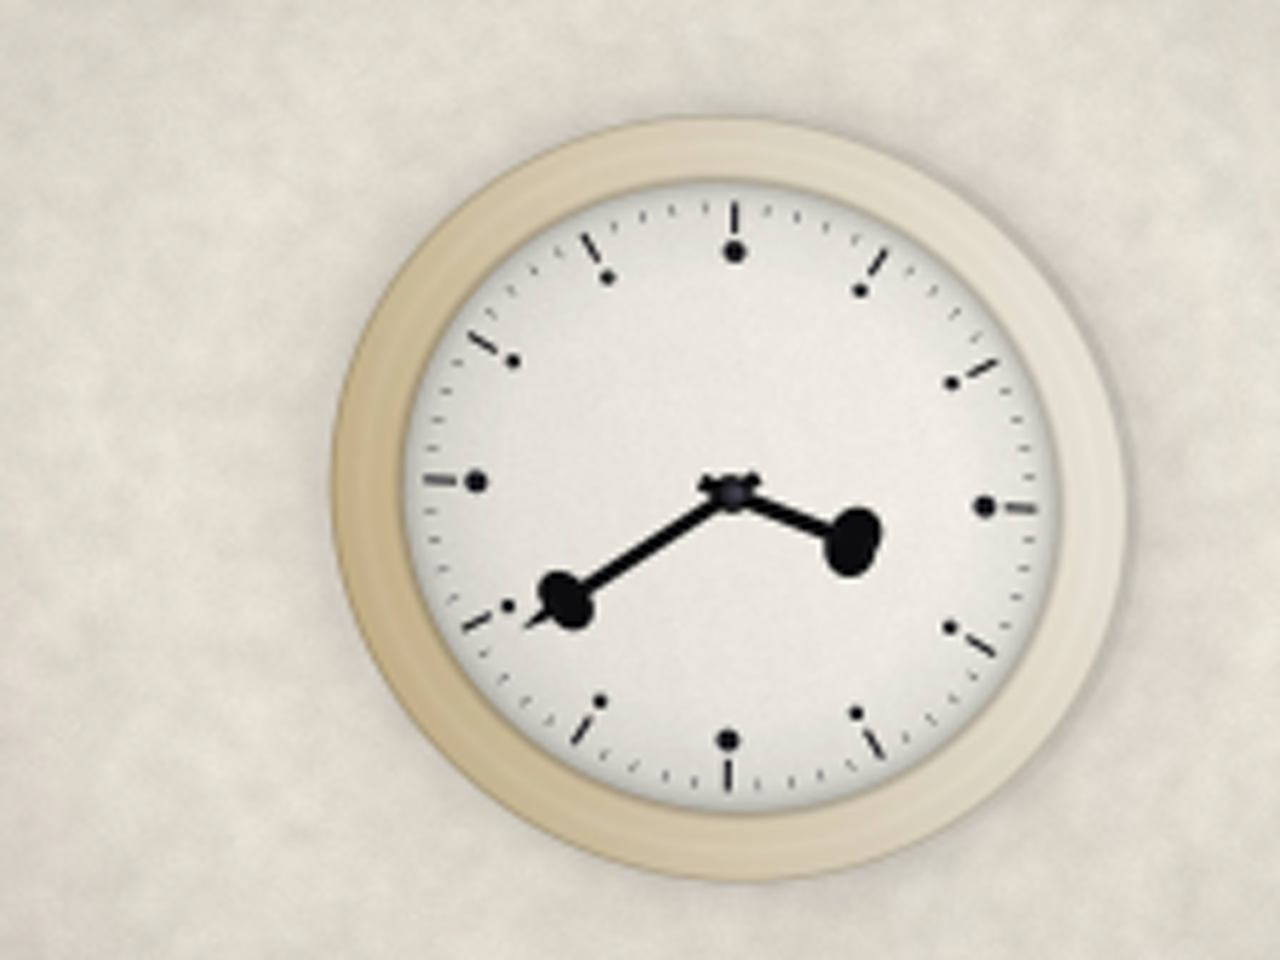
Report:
3:39
